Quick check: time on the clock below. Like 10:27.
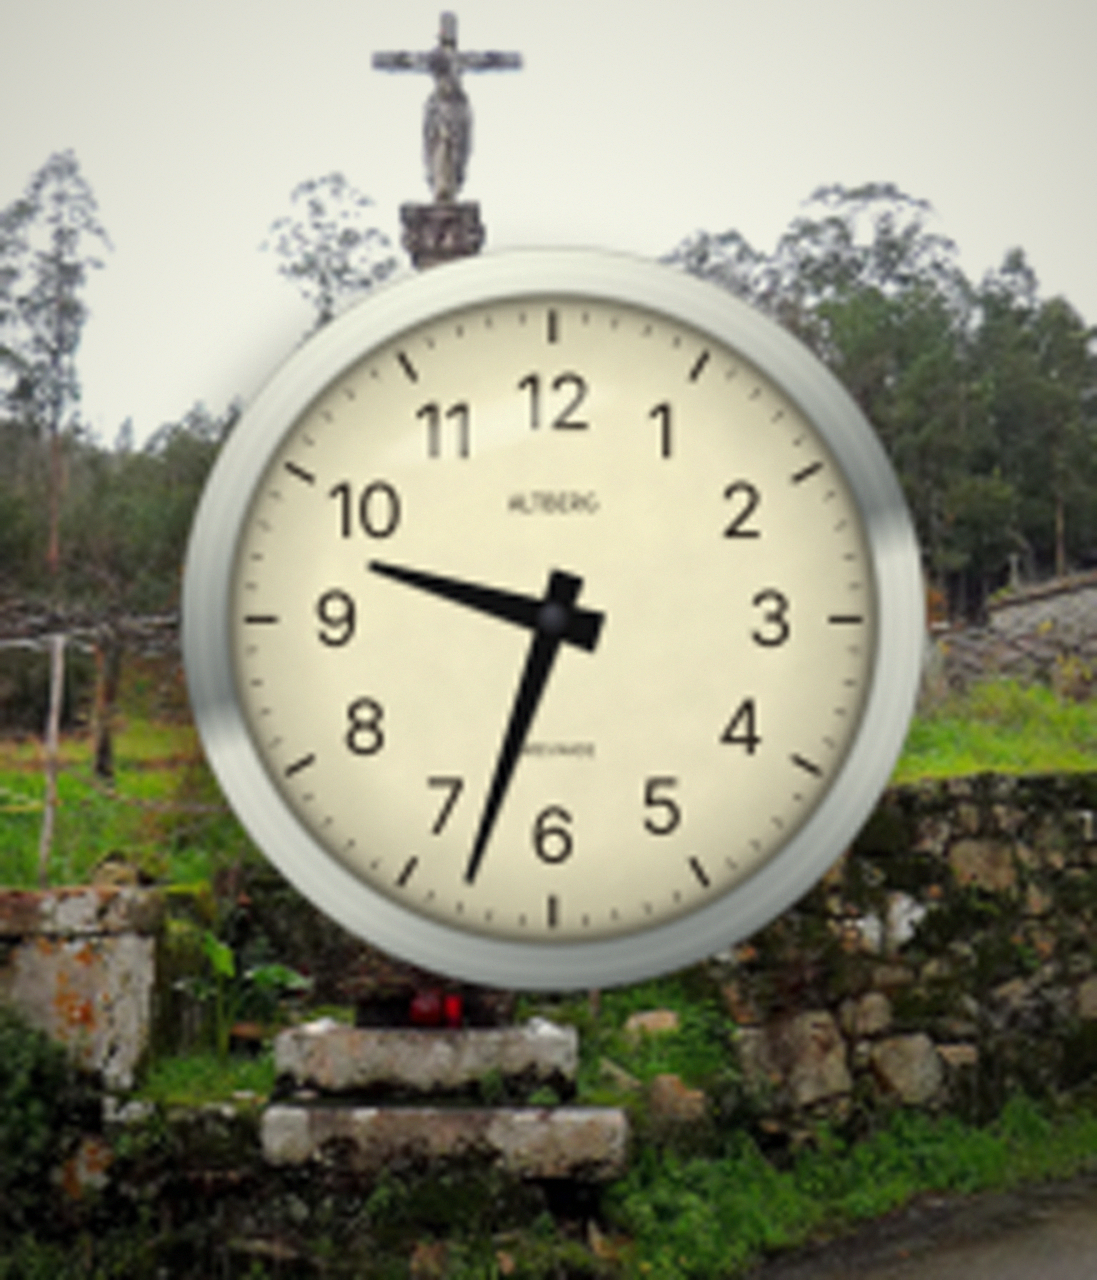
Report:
9:33
